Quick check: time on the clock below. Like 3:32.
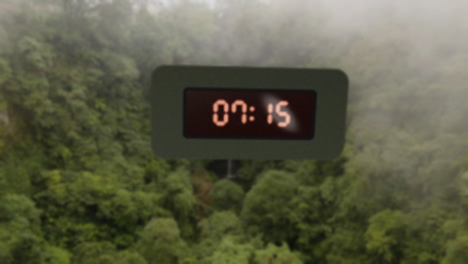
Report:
7:15
